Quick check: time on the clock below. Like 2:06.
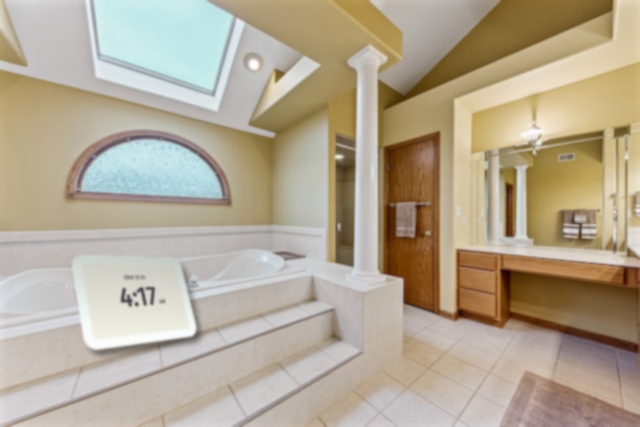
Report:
4:17
